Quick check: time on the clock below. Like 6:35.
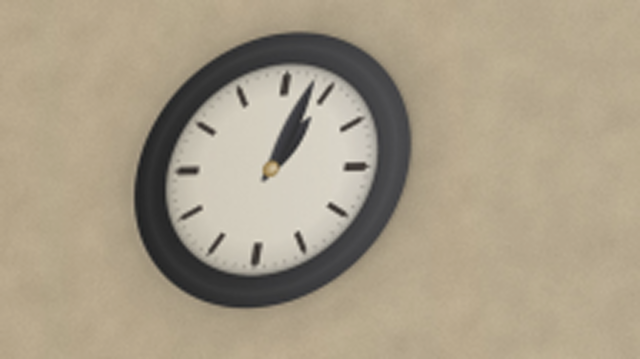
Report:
1:03
